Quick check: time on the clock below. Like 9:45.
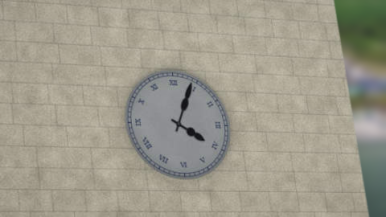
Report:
4:04
